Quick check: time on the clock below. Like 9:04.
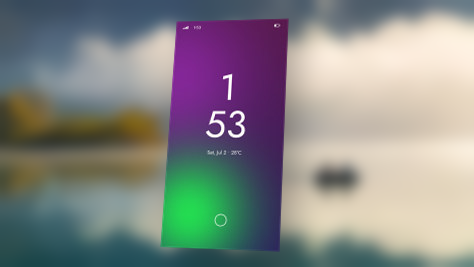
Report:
1:53
